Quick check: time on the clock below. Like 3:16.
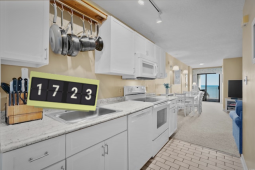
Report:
17:23
